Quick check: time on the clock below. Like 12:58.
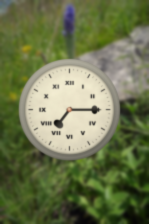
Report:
7:15
